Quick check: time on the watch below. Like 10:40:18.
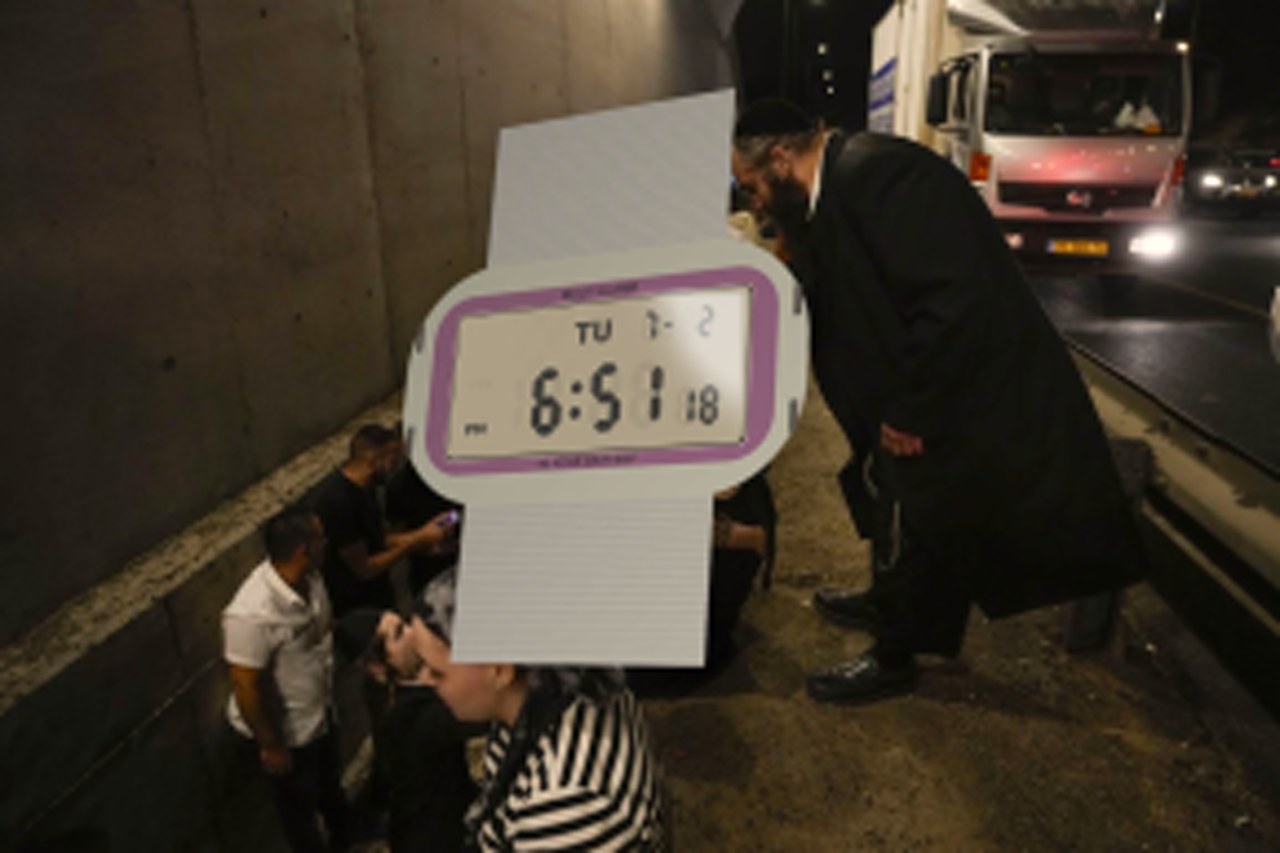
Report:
6:51:18
